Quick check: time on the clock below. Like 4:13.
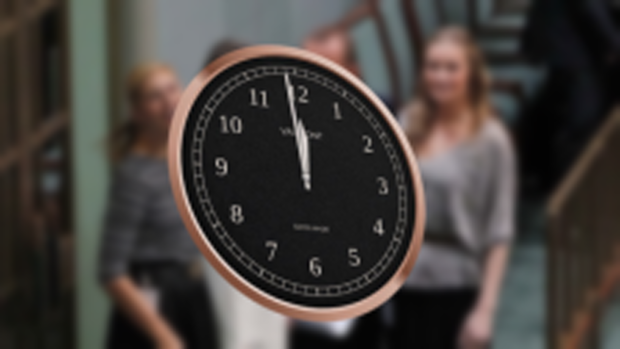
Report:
11:59
